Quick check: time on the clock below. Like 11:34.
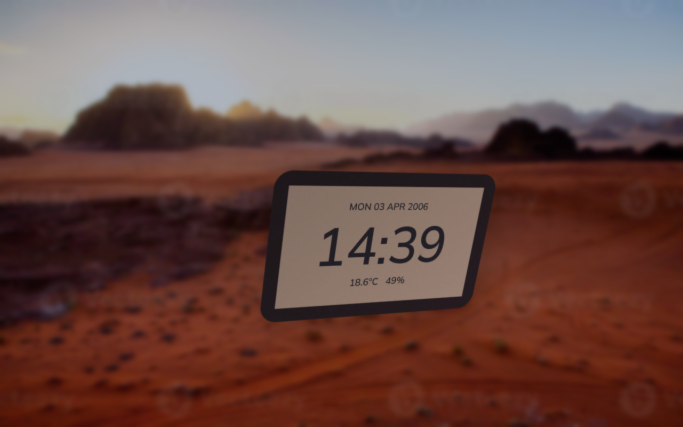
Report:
14:39
